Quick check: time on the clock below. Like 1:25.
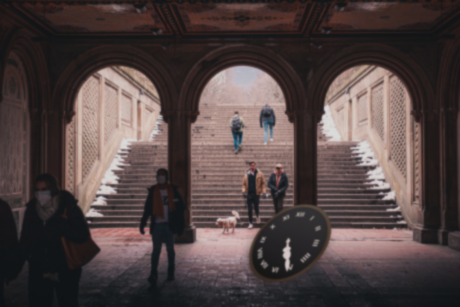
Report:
5:26
